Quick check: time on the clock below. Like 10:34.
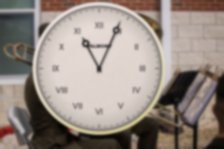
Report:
11:04
